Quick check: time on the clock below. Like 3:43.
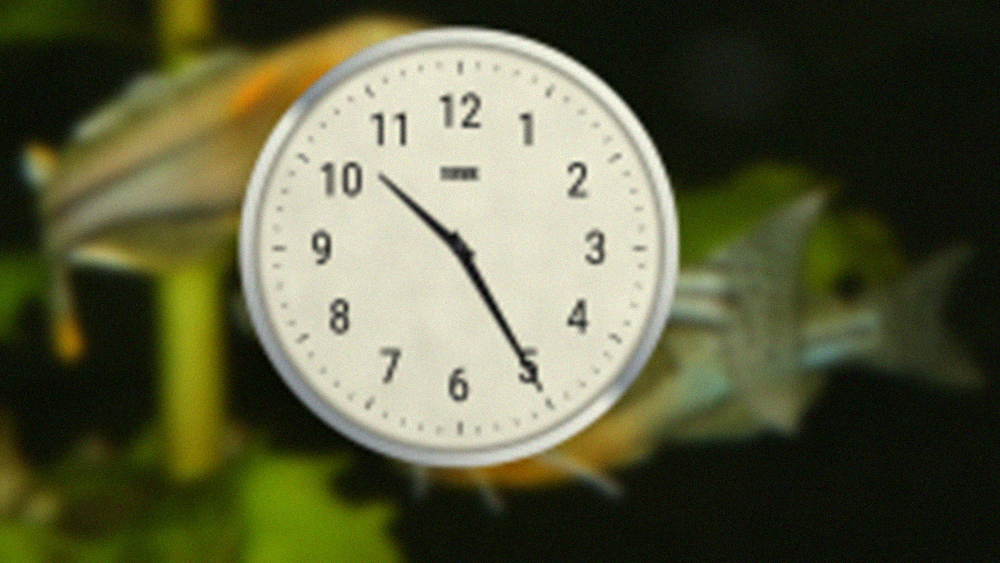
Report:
10:25
